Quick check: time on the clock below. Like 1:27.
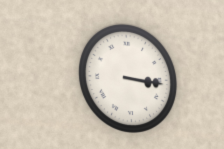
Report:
3:16
